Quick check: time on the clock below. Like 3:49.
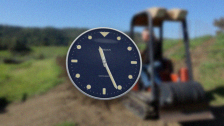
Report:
11:26
